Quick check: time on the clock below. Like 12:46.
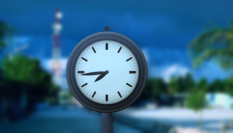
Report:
7:44
